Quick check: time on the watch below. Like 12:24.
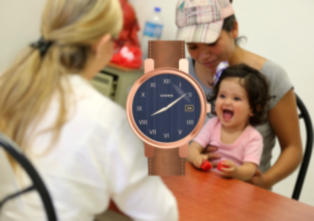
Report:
8:09
